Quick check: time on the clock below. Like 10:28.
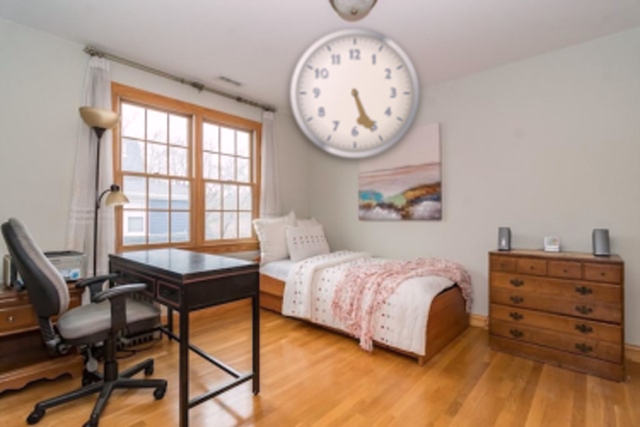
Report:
5:26
